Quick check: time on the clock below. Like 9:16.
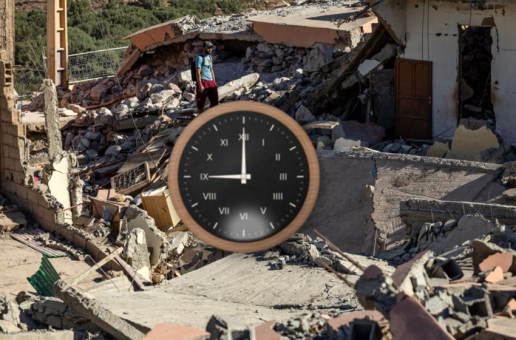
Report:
9:00
